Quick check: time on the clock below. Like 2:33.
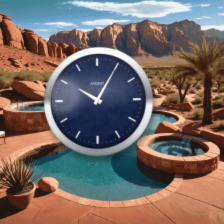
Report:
10:05
